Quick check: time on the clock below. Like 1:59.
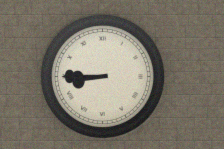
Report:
8:45
